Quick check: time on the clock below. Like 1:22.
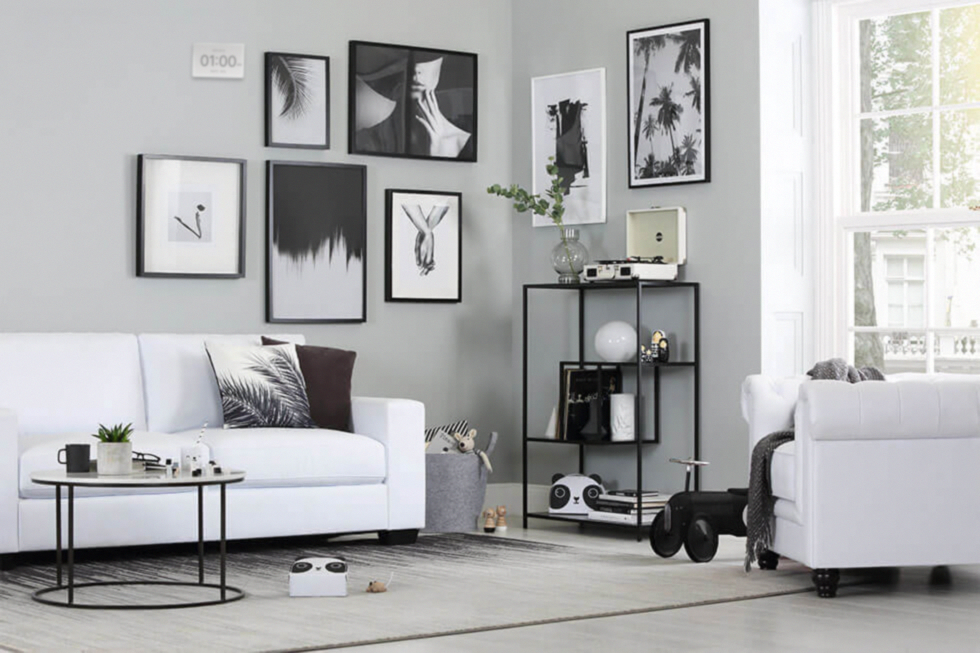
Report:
1:00
